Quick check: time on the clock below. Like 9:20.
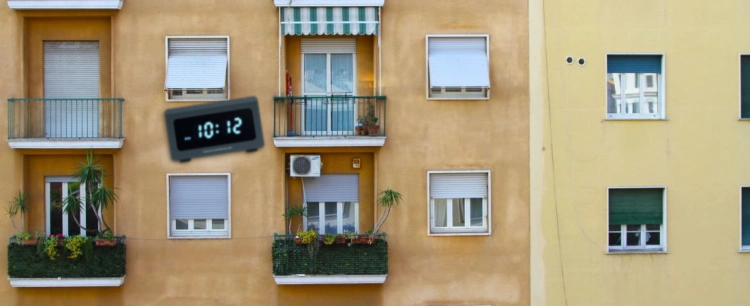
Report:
10:12
